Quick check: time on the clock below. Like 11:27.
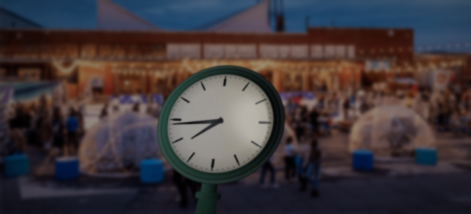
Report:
7:44
